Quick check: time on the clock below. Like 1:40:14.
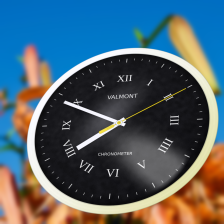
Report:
7:49:10
